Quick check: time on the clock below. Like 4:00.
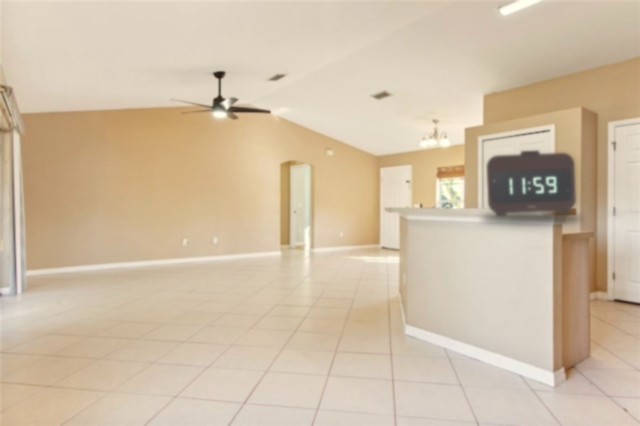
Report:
11:59
